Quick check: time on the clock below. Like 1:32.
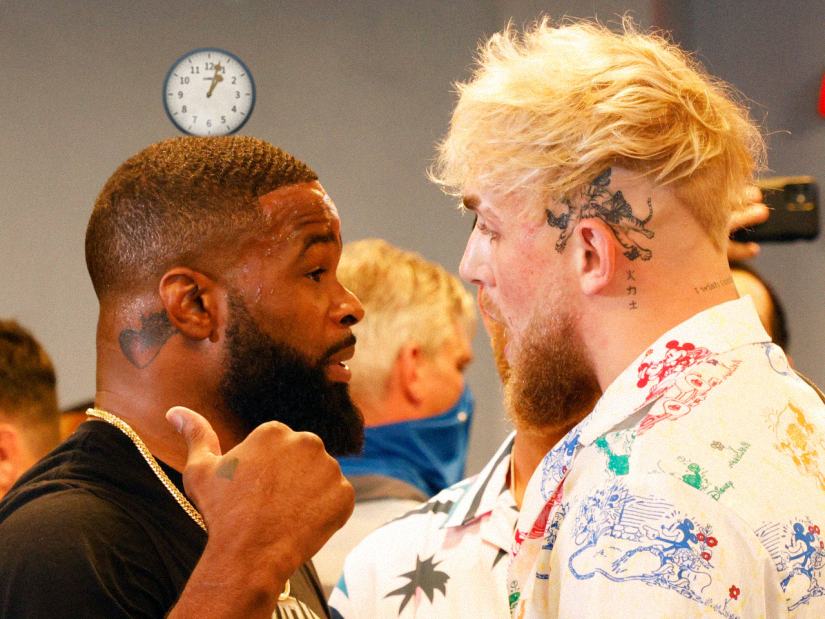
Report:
1:03
